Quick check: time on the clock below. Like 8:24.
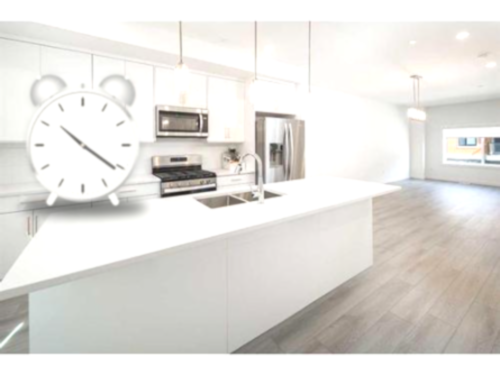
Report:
10:21
